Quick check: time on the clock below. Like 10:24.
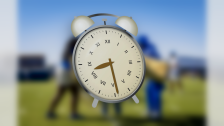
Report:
8:29
